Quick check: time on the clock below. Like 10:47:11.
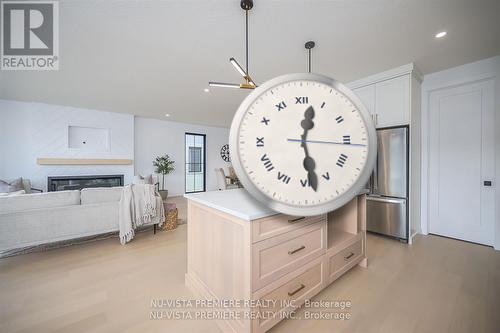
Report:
12:28:16
